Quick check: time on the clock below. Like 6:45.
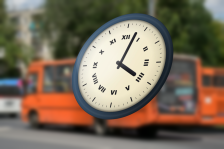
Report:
4:03
